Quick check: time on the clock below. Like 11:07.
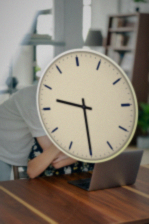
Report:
9:30
